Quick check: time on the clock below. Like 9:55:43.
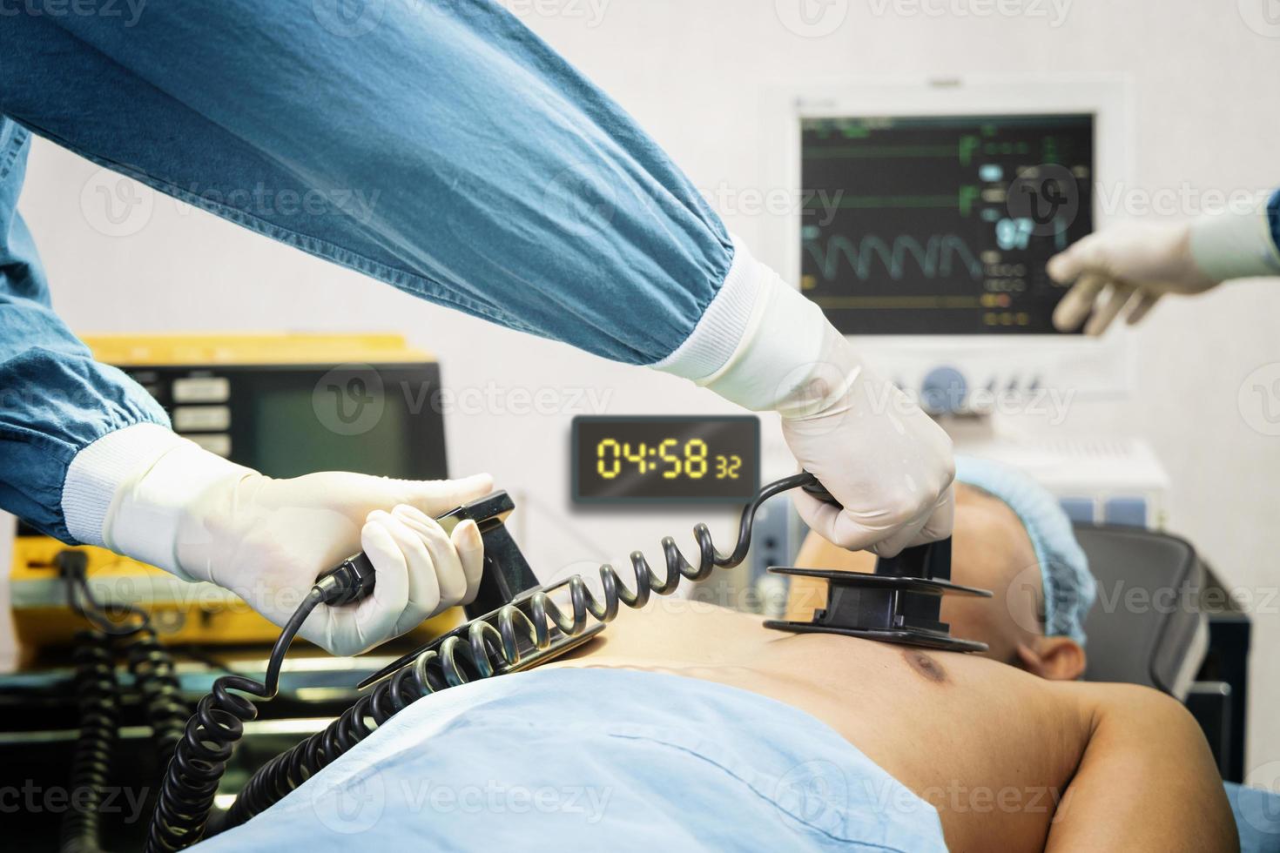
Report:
4:58:32
